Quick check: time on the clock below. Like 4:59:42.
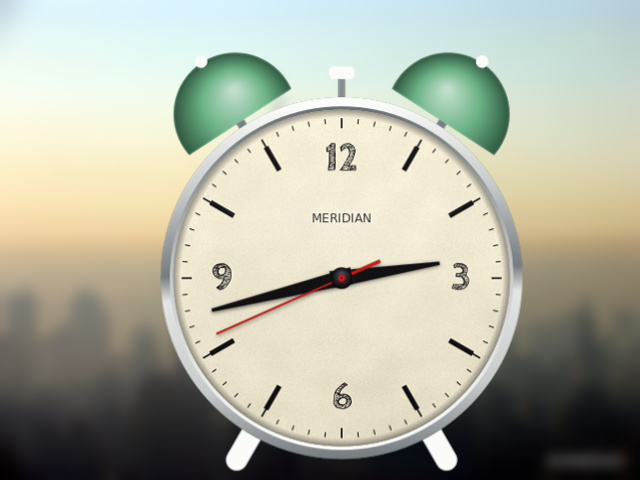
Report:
2:42:41
